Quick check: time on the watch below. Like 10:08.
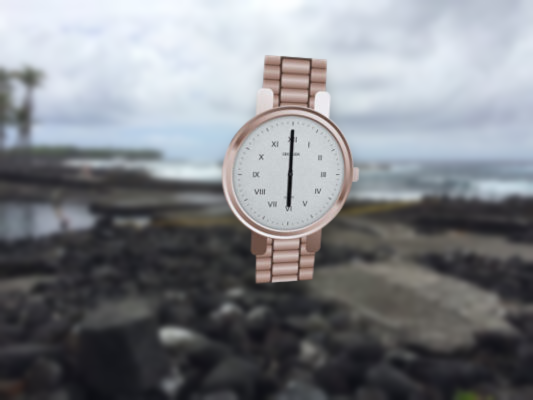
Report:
6:00
